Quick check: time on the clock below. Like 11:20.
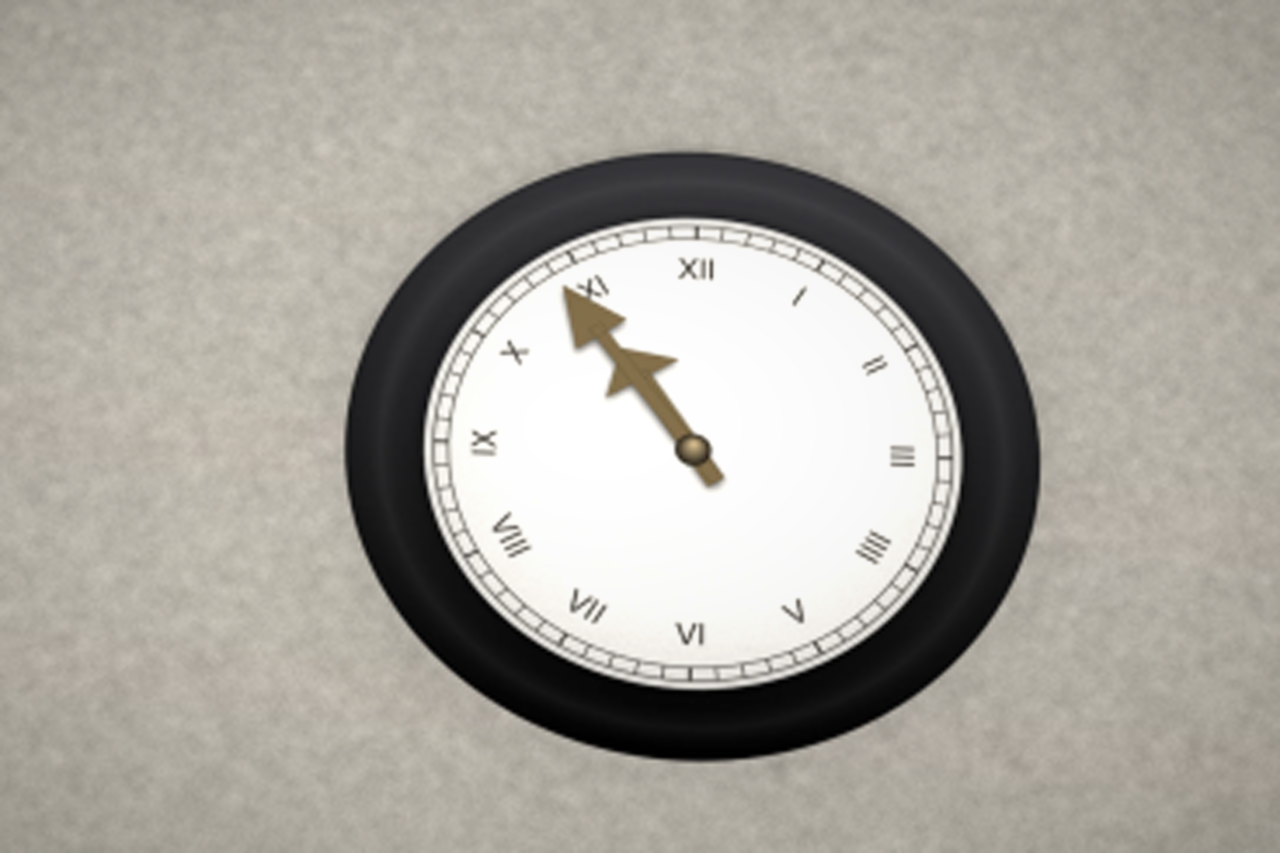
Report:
10:54
